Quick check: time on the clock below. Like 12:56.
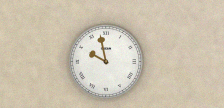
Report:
9:58
